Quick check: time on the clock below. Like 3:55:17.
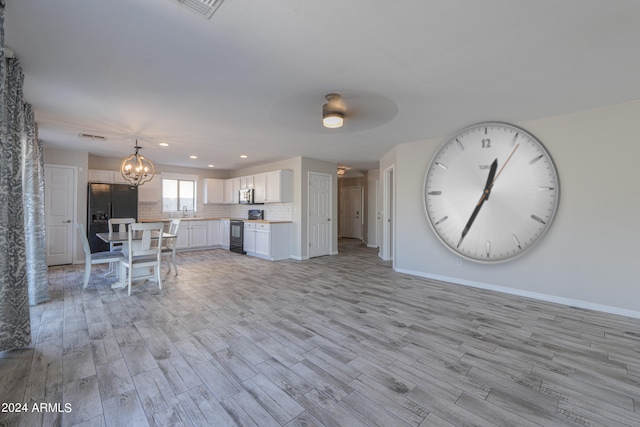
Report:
12:35:06
